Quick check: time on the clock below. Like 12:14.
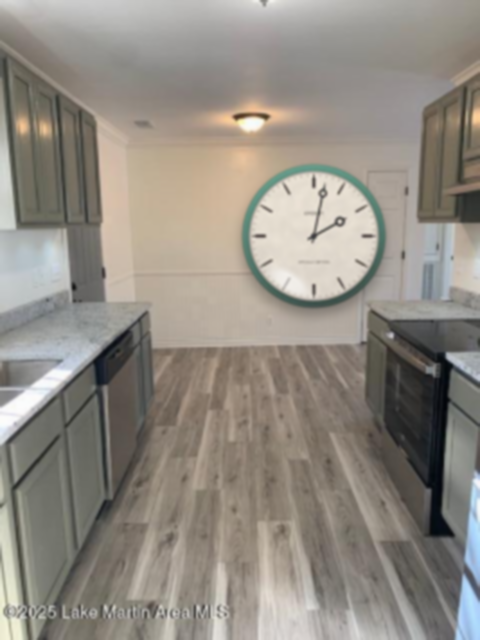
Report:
2:02
